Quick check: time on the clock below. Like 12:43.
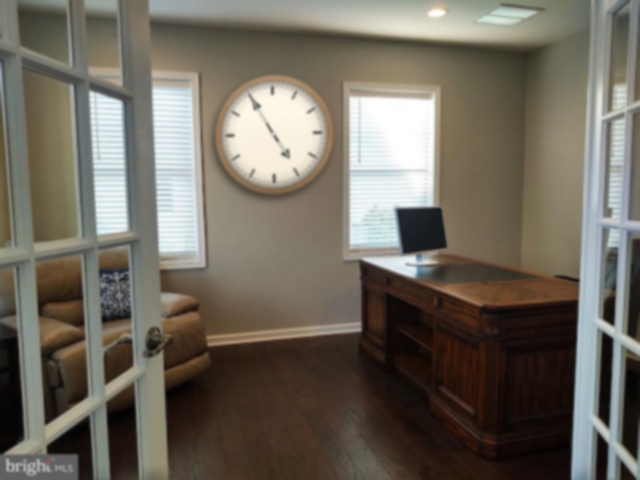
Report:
4:55
